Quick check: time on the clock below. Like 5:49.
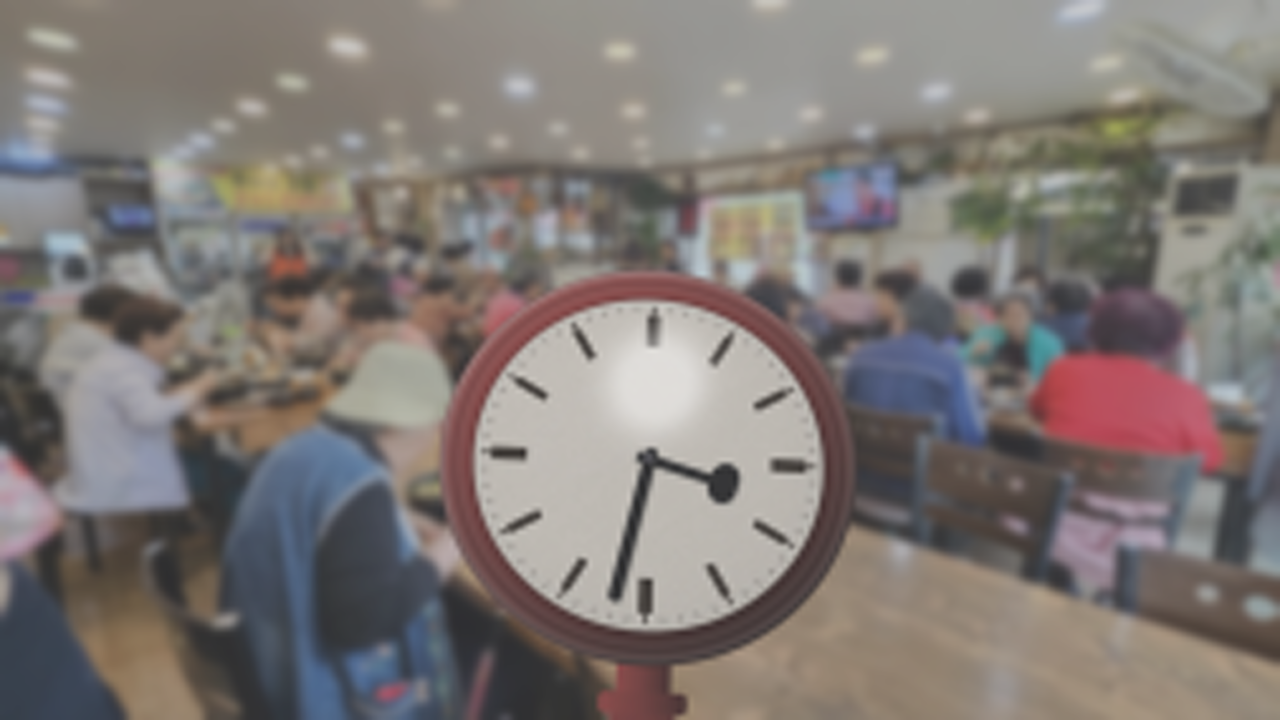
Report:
3:32
